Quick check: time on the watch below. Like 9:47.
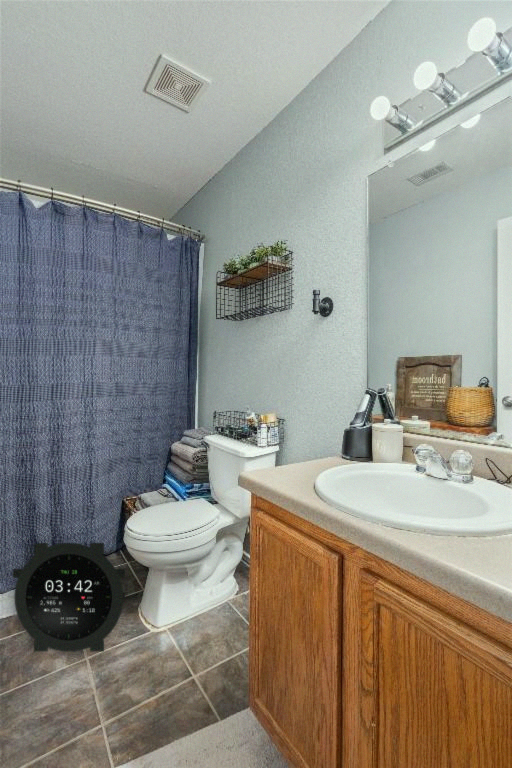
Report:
3:42
